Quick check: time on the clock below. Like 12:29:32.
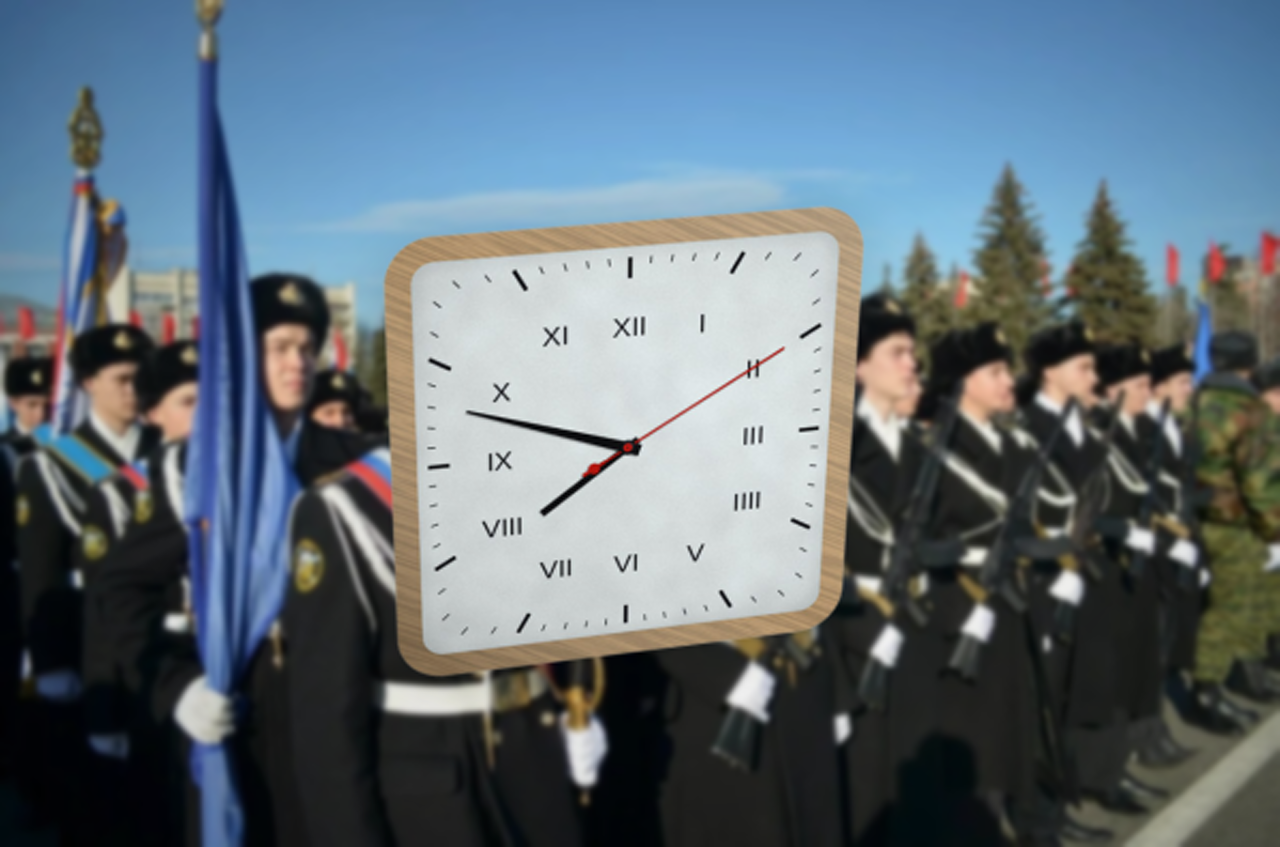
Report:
7:48:10
